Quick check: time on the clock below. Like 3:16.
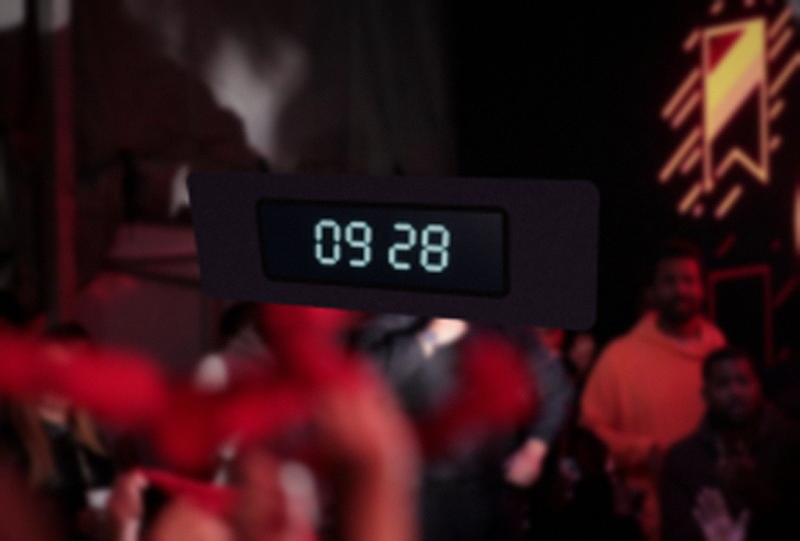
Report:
9:28
